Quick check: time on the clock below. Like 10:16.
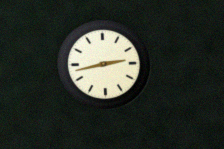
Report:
2:43
